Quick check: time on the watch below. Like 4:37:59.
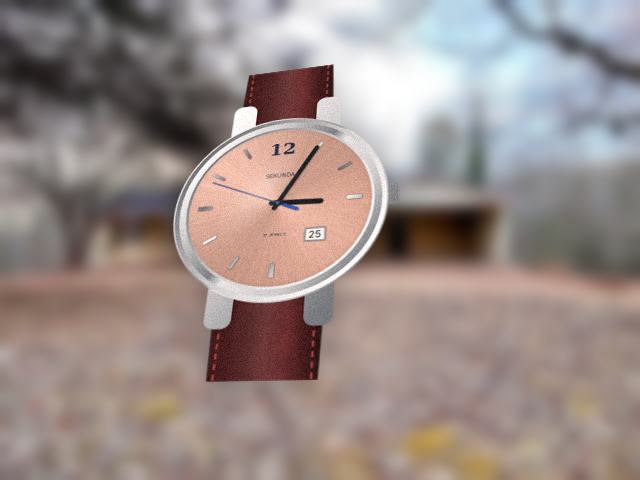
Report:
3:04:49
